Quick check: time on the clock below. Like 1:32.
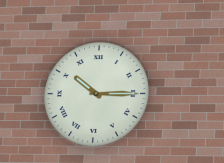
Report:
10:15
